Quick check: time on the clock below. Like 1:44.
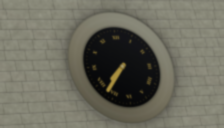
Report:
7:37
